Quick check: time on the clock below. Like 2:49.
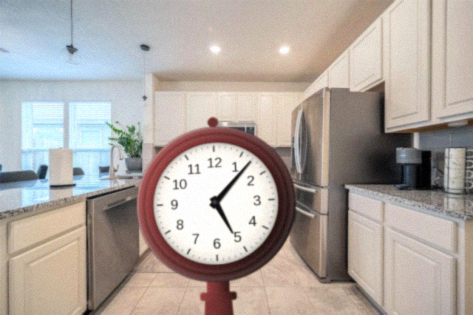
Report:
5:07
